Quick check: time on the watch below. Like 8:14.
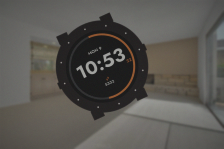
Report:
10:53
